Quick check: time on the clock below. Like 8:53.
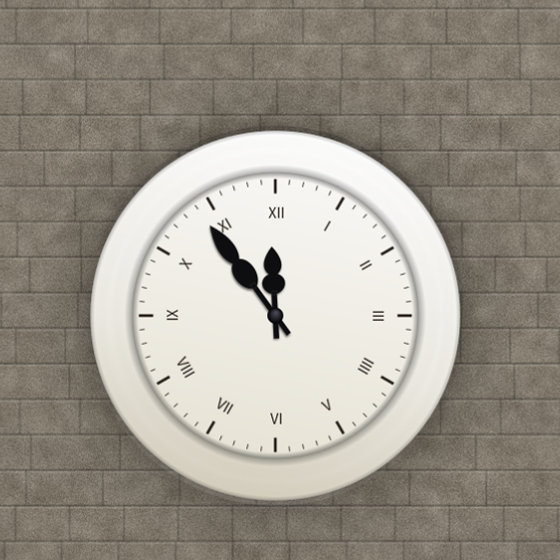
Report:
11:54
